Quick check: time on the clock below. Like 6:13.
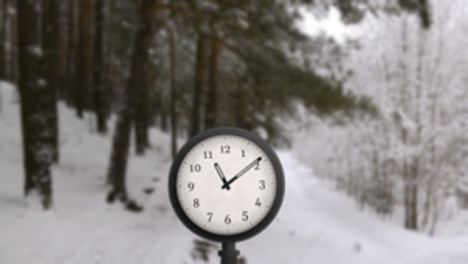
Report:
11:09
